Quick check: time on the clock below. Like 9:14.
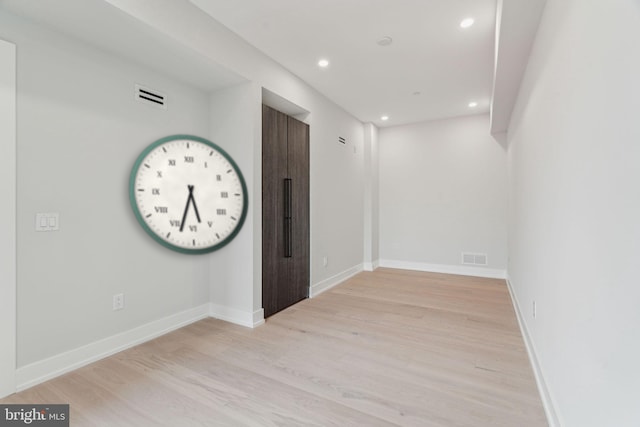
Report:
5:33
